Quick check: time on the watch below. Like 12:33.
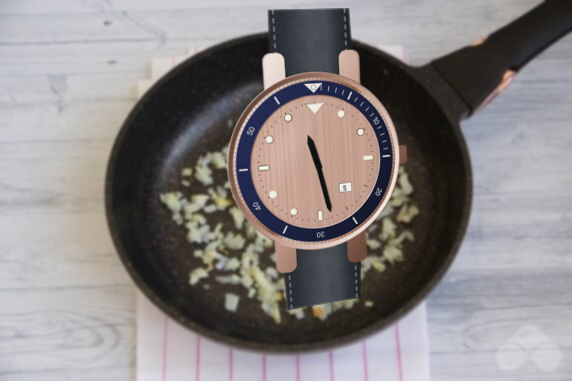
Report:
11:28
